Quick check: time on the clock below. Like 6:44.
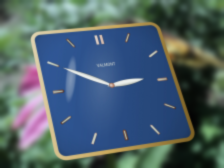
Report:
2:50
